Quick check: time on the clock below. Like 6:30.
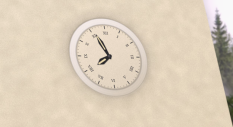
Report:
7:56
